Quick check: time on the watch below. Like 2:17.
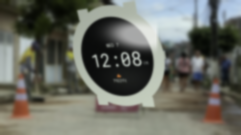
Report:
12:08
